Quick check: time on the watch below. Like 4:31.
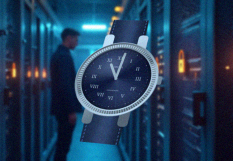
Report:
11:01
